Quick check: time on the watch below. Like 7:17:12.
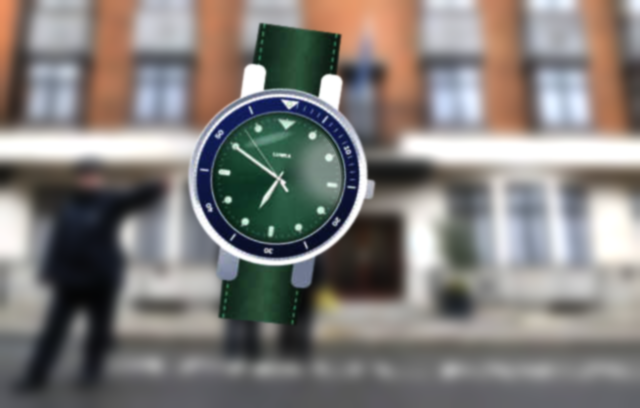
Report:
6:49:53
